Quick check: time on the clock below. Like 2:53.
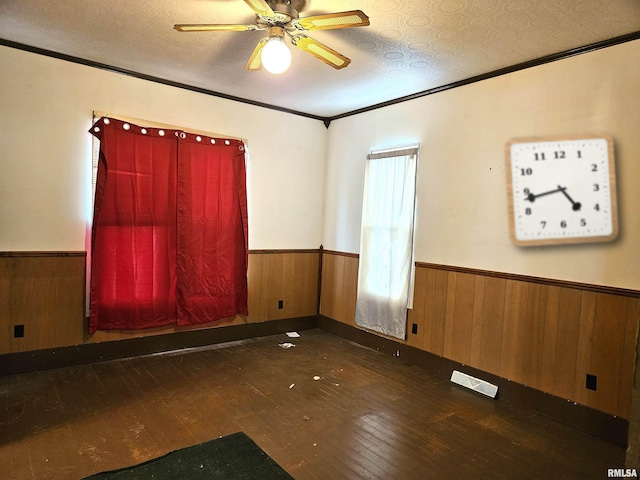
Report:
4:43
